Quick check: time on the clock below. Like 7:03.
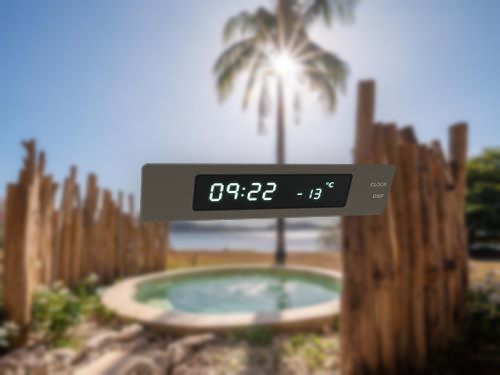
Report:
9:22
